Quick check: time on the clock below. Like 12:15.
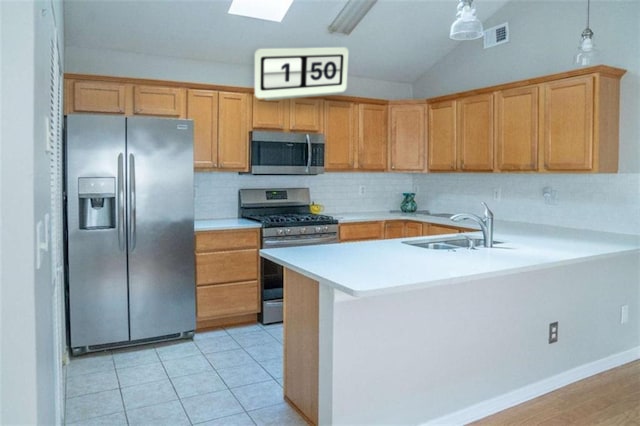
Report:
1:50
